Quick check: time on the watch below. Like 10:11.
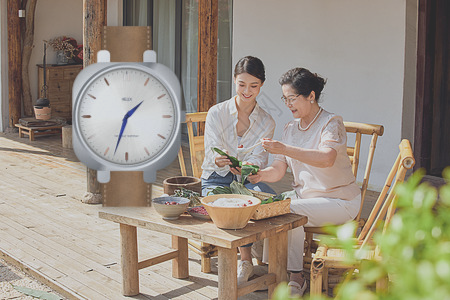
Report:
1:33
